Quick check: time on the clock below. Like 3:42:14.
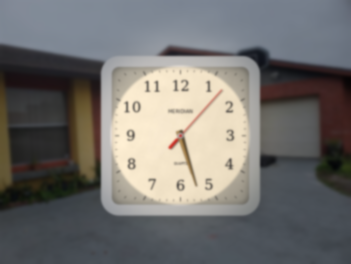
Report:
5:27:07
